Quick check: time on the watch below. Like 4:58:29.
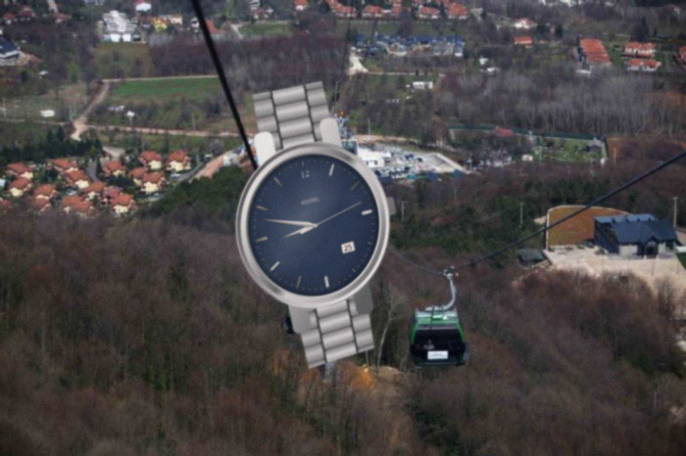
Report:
8:48:13
